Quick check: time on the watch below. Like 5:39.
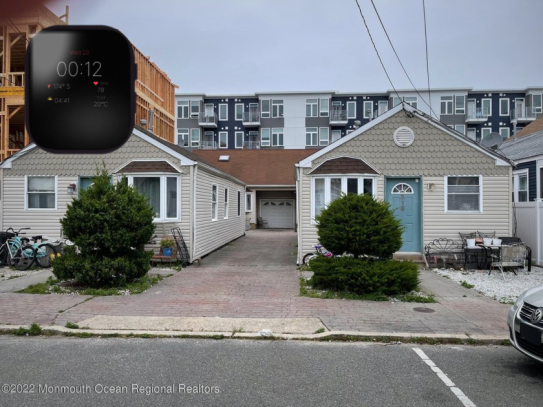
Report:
0:12
